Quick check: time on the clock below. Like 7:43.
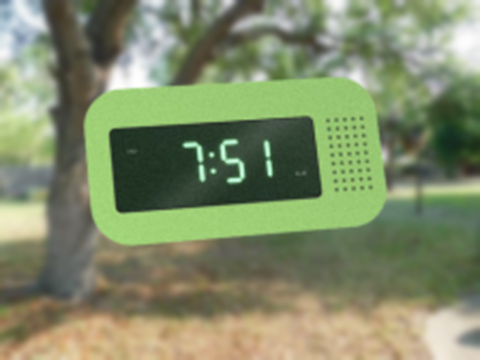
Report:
7:51
